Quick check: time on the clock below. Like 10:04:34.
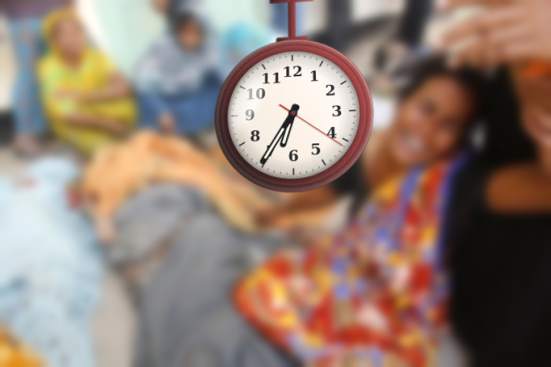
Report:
6:35:21
